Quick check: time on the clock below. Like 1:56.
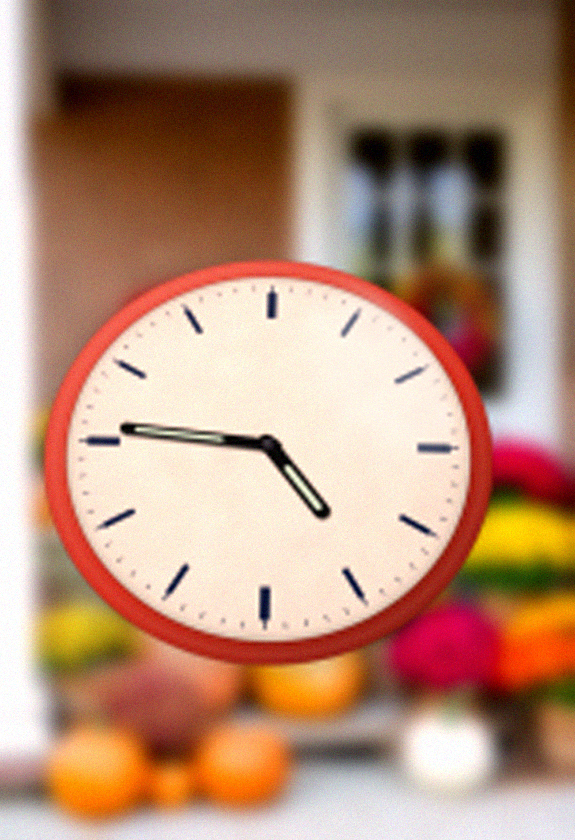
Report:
4:46
